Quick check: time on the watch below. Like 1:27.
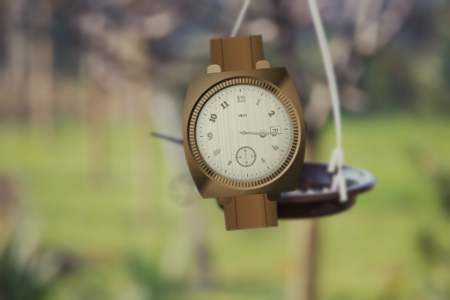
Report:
3:16
